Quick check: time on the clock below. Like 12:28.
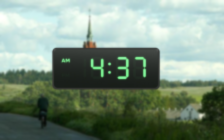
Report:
4:37
